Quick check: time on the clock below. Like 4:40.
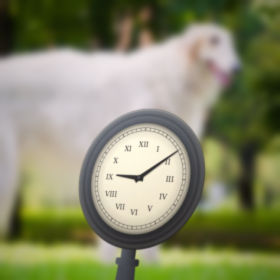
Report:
9:09
